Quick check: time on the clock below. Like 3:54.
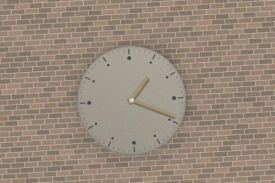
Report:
1:19
